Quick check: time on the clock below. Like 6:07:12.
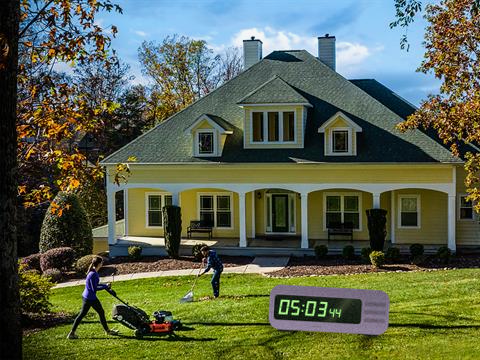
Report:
5:03:44
